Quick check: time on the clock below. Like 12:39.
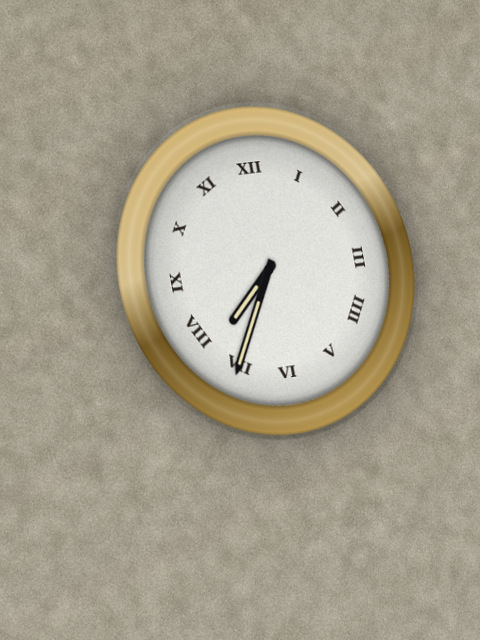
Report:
7:35
